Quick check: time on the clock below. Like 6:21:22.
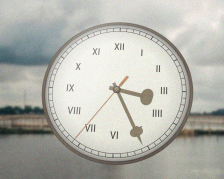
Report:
3:25:36
